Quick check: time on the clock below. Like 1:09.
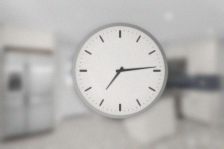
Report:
7:14
